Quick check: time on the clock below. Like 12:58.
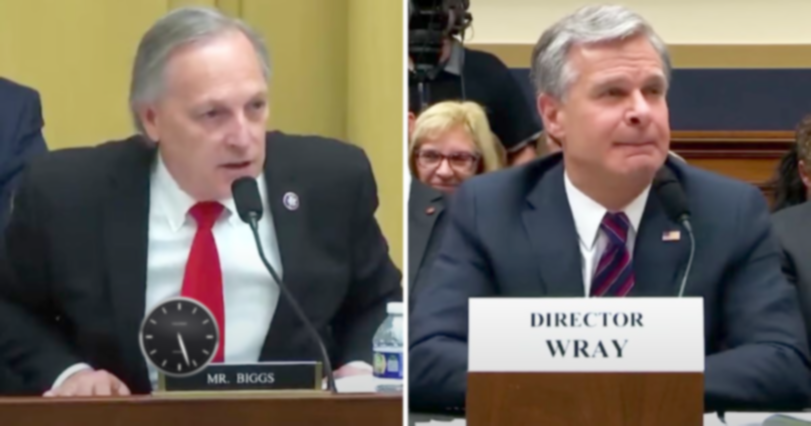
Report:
5:27
